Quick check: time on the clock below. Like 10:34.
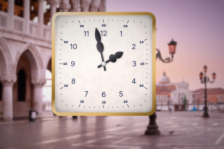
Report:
1:58
